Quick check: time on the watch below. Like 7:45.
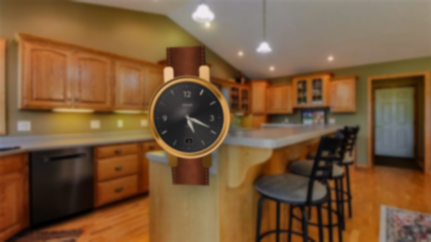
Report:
5:19
